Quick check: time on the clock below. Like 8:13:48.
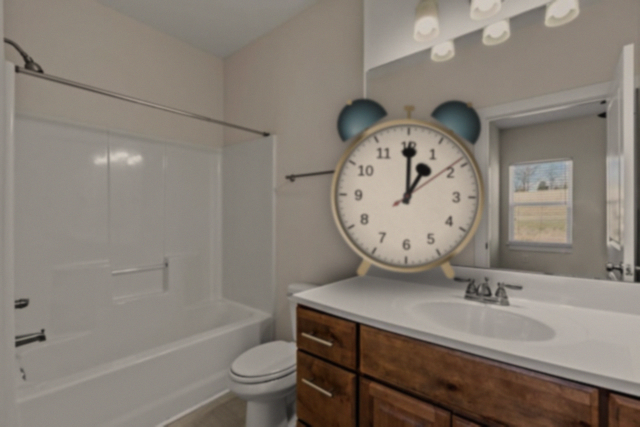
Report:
1:00:09
